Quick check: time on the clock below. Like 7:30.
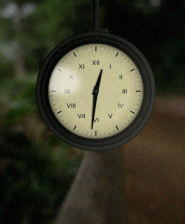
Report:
12:31
